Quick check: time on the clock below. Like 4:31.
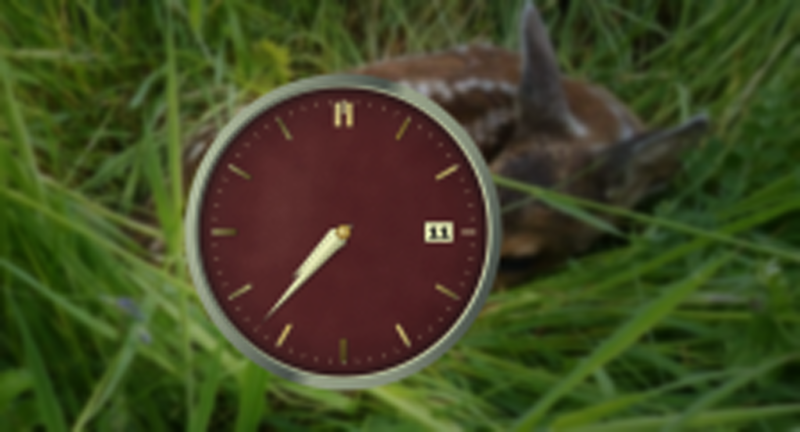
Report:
7:37
